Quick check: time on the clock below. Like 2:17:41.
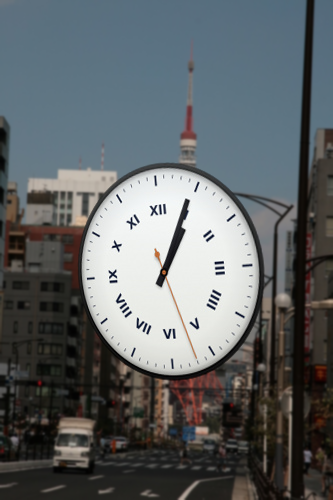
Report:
1:04:27
